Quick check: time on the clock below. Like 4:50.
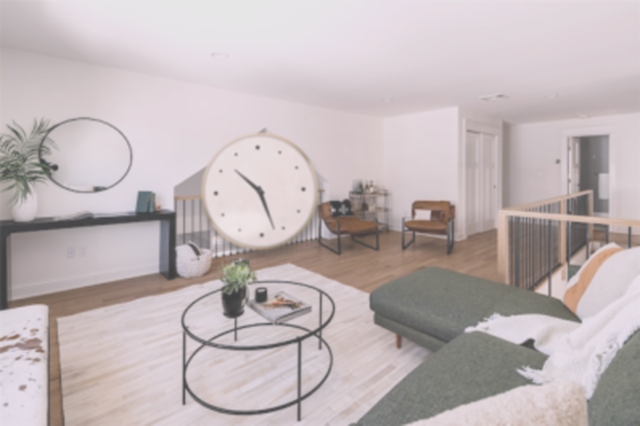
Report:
10:27
